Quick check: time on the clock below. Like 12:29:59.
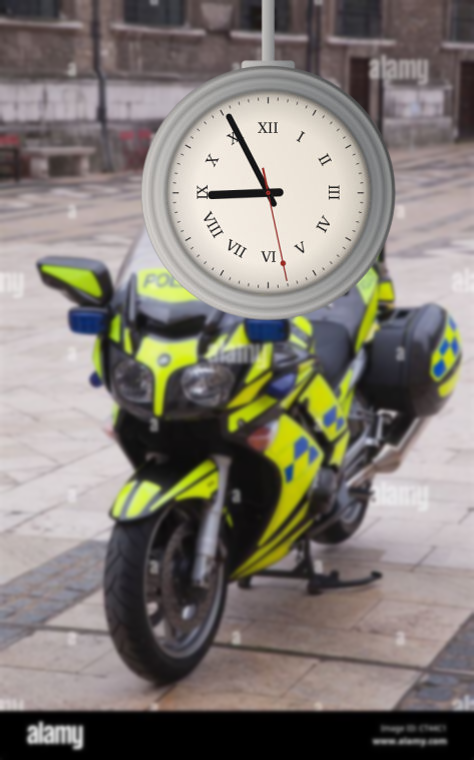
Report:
8:55:28
